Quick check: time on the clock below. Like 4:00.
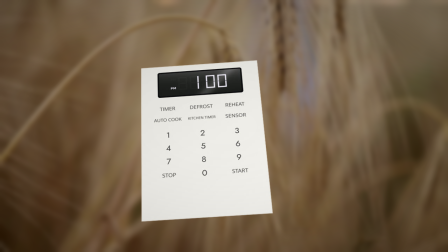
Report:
1:00
